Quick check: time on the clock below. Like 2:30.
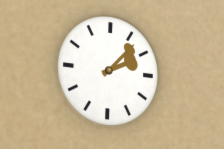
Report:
2:07
